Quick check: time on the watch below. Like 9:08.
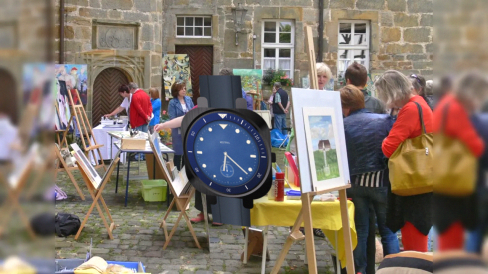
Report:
6:22
